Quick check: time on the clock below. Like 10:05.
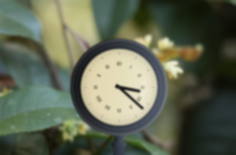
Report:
3:22
